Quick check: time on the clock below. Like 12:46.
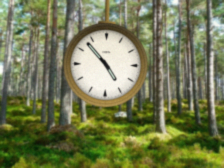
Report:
4:53
